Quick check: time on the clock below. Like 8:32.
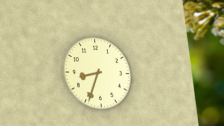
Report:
8:34
